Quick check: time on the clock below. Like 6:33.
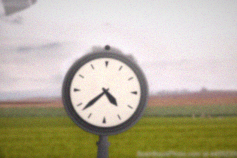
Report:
4:38
